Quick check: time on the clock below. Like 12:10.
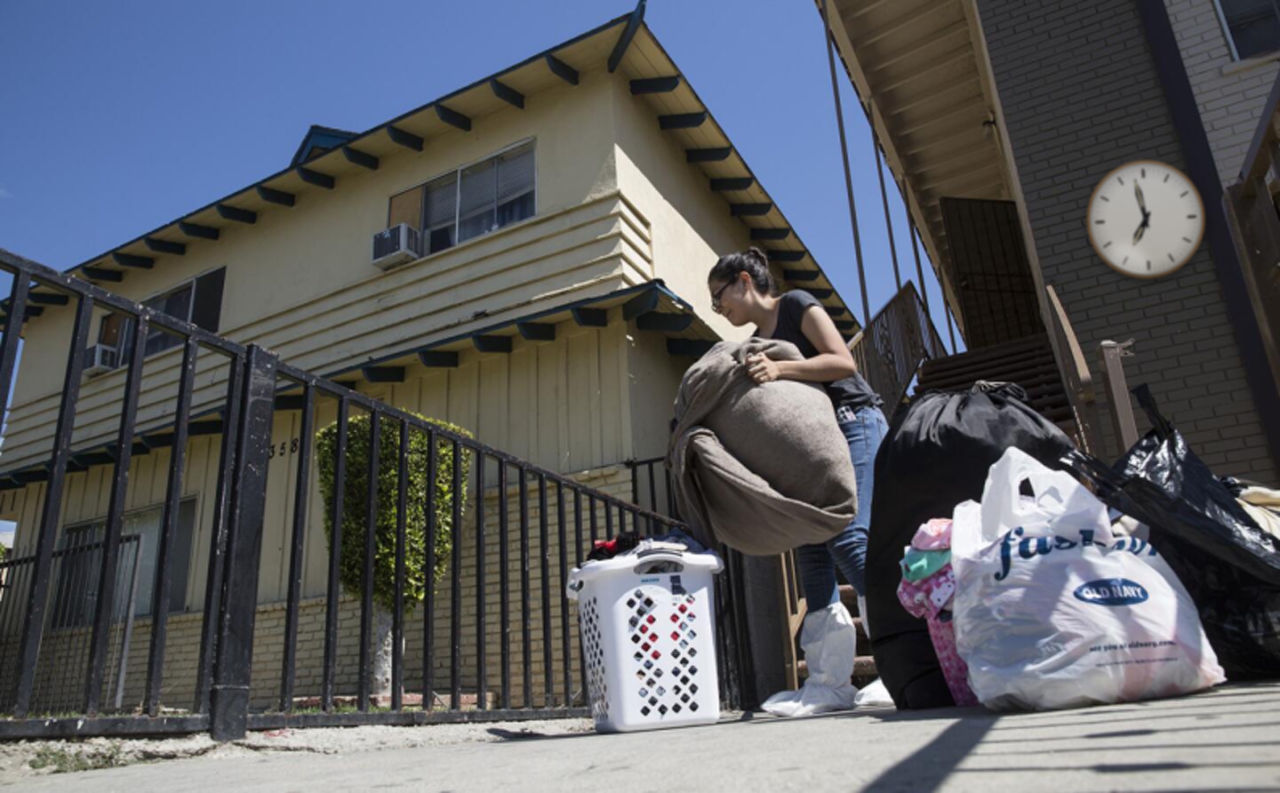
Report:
6:58
